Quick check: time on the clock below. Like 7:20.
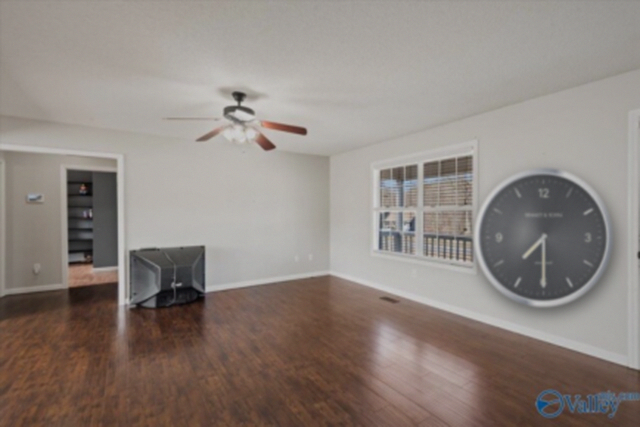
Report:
7:30
